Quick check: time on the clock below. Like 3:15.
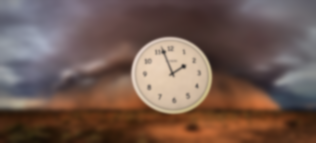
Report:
1:57
